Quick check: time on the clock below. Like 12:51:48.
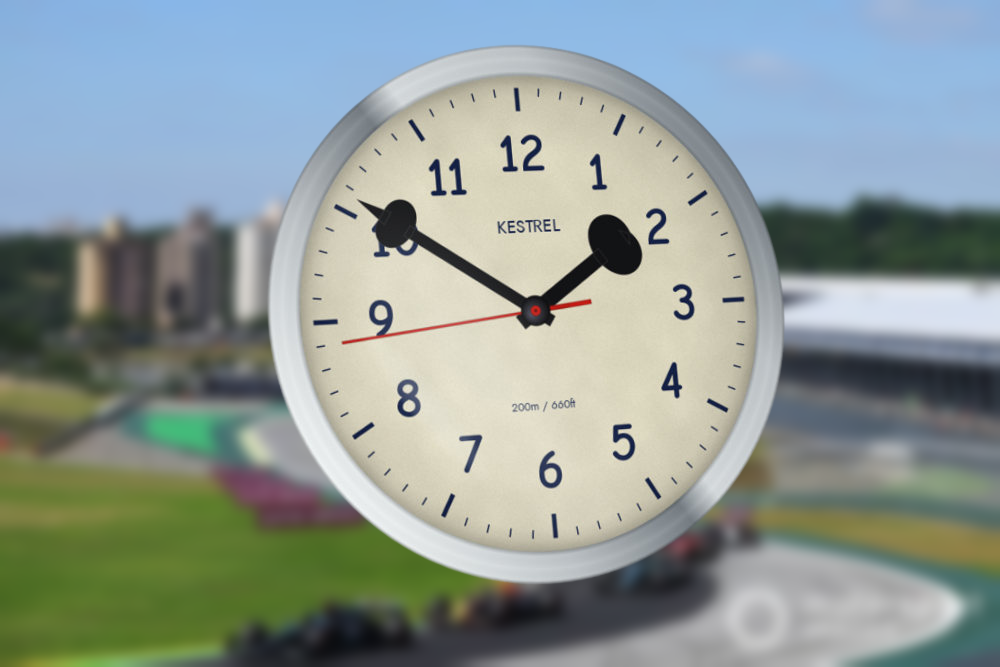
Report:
1:50:44
